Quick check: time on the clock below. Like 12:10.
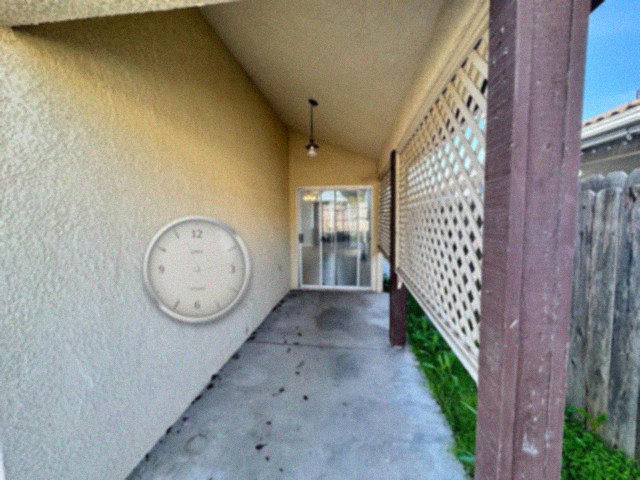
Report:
11:13
